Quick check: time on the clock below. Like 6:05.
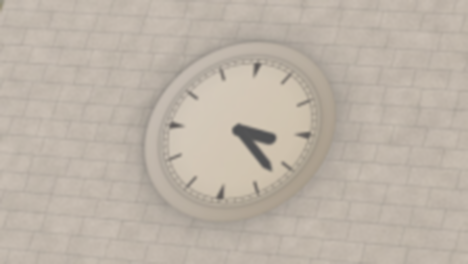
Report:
3:22
